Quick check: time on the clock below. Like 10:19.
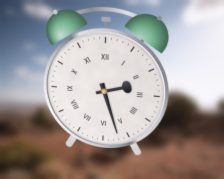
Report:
2:27
